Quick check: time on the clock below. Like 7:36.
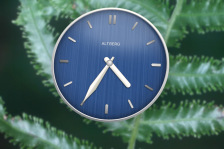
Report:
4:35
